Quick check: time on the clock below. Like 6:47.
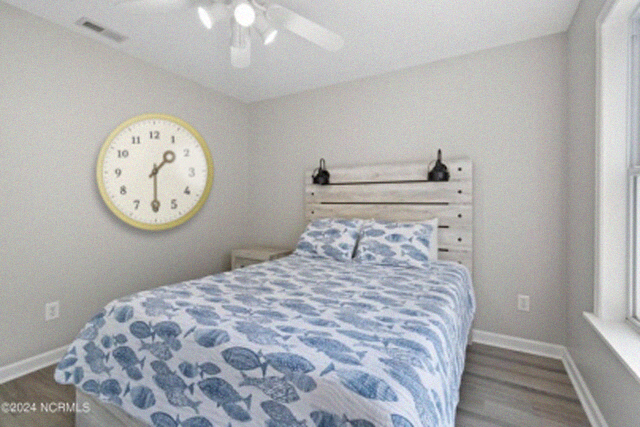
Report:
1:30
